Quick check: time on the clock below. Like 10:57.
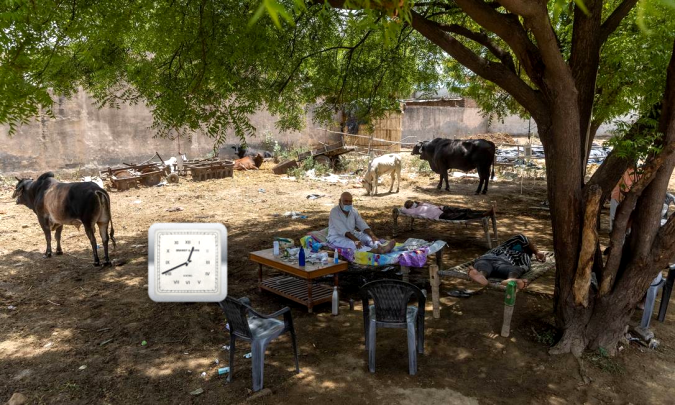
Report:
12:41
